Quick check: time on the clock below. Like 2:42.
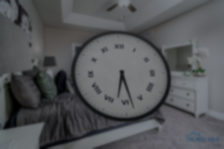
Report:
6:28
